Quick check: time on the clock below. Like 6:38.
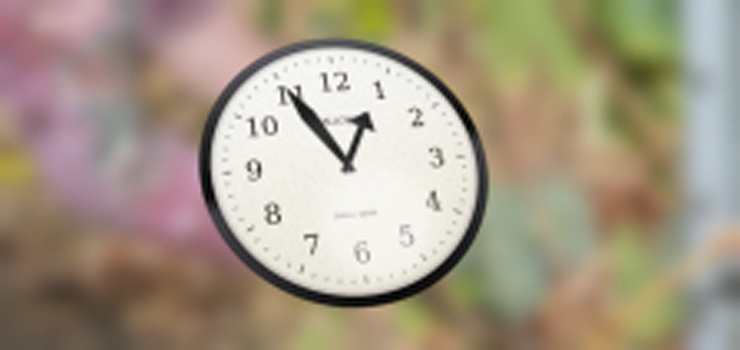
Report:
12:55
